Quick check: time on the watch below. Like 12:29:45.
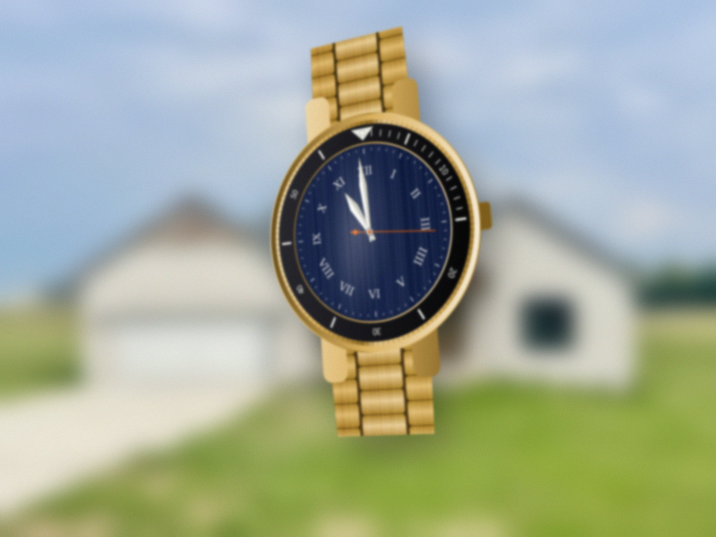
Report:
10:59:16
